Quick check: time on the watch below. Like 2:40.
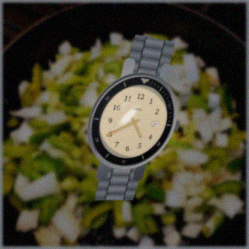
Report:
4:40
